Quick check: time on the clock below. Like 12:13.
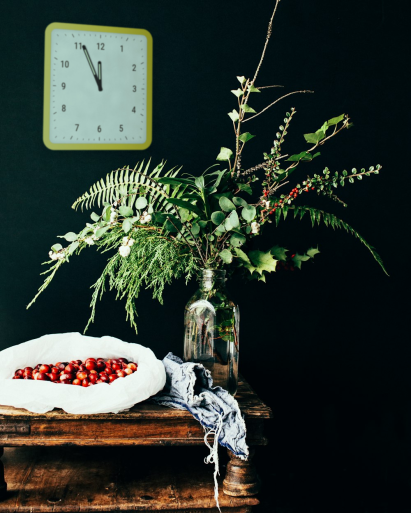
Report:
11:56
